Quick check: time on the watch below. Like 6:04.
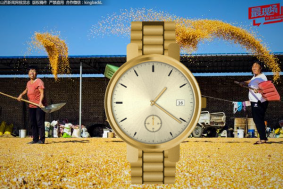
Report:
1:21
